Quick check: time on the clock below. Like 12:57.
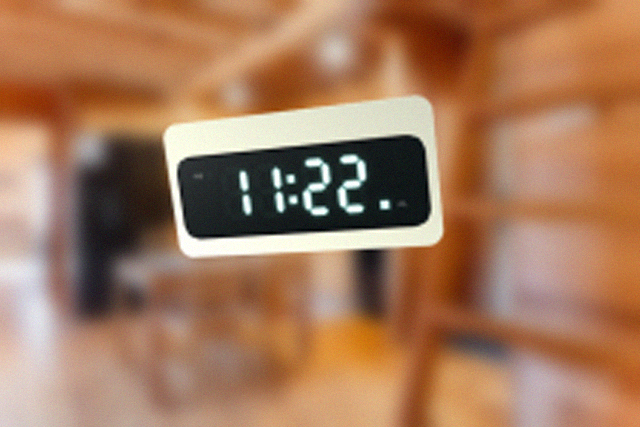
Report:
11:22
